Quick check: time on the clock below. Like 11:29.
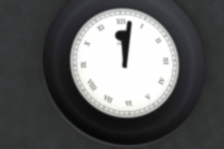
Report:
12:02
